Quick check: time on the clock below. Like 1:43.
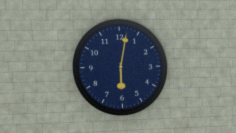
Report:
6:02
